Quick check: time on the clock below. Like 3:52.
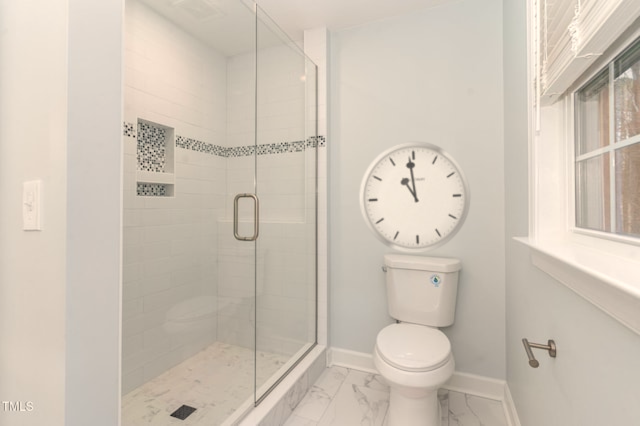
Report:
10:59
